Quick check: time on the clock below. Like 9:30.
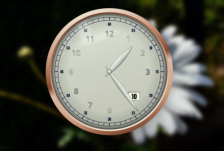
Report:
1:24
